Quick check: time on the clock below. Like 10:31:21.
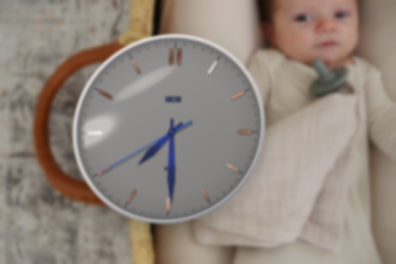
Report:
7:29:40
